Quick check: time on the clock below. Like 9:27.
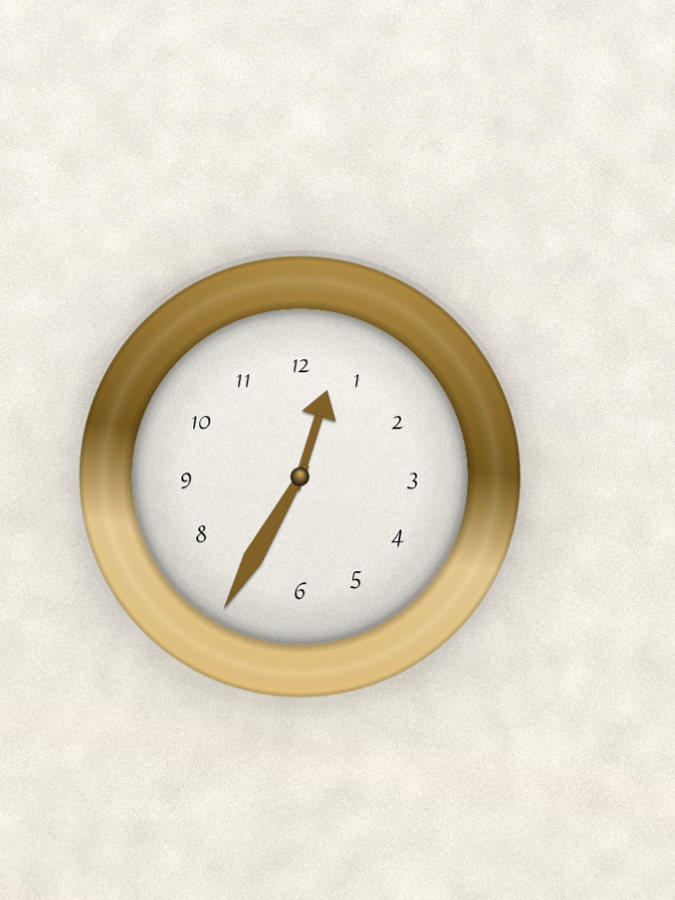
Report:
12:35
